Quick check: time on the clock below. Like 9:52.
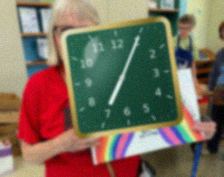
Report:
7:05
